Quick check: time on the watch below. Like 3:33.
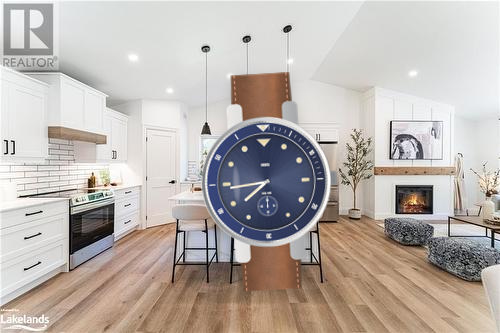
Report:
7:44
